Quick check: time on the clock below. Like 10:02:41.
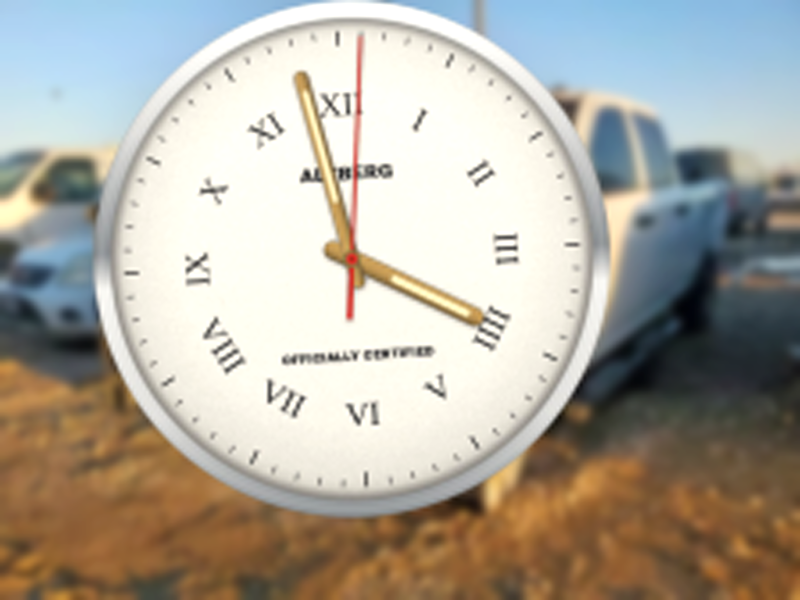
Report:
3:58:01
